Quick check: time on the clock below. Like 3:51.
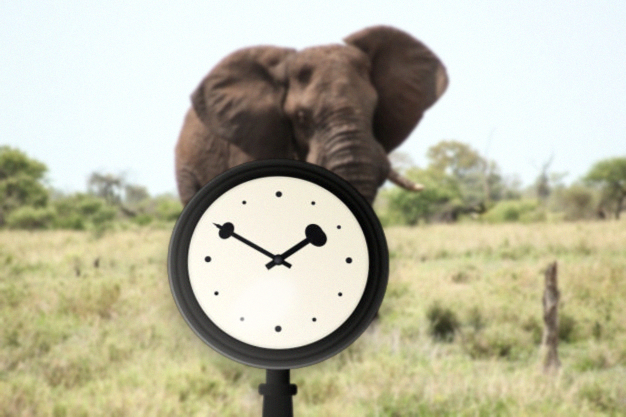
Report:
1:50
